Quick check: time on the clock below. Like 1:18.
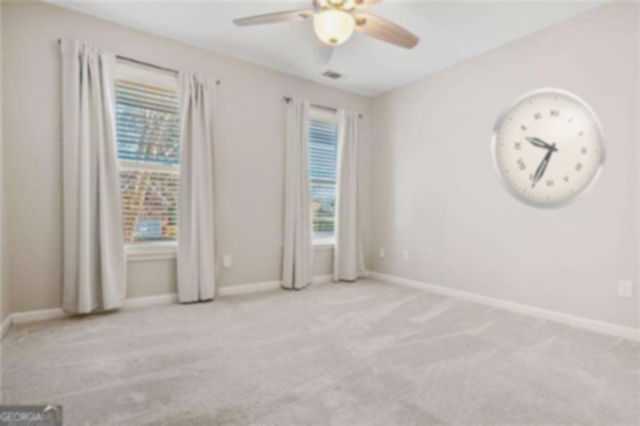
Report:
9:34
